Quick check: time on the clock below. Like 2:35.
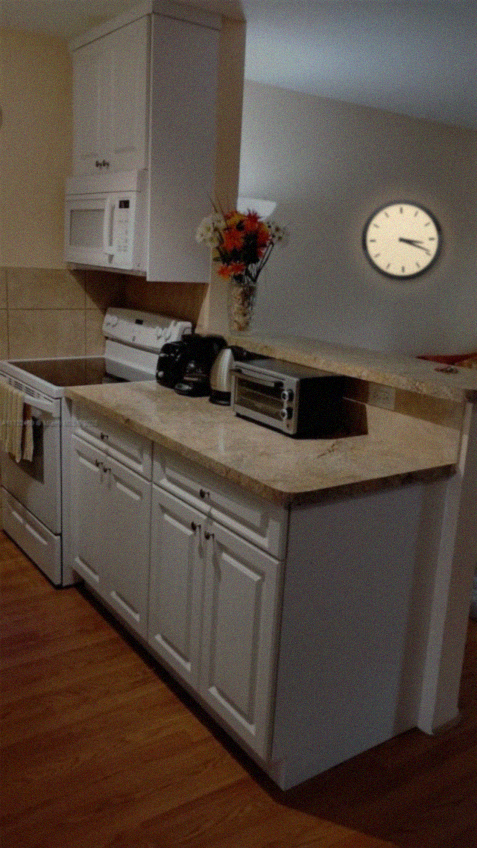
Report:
3:19
